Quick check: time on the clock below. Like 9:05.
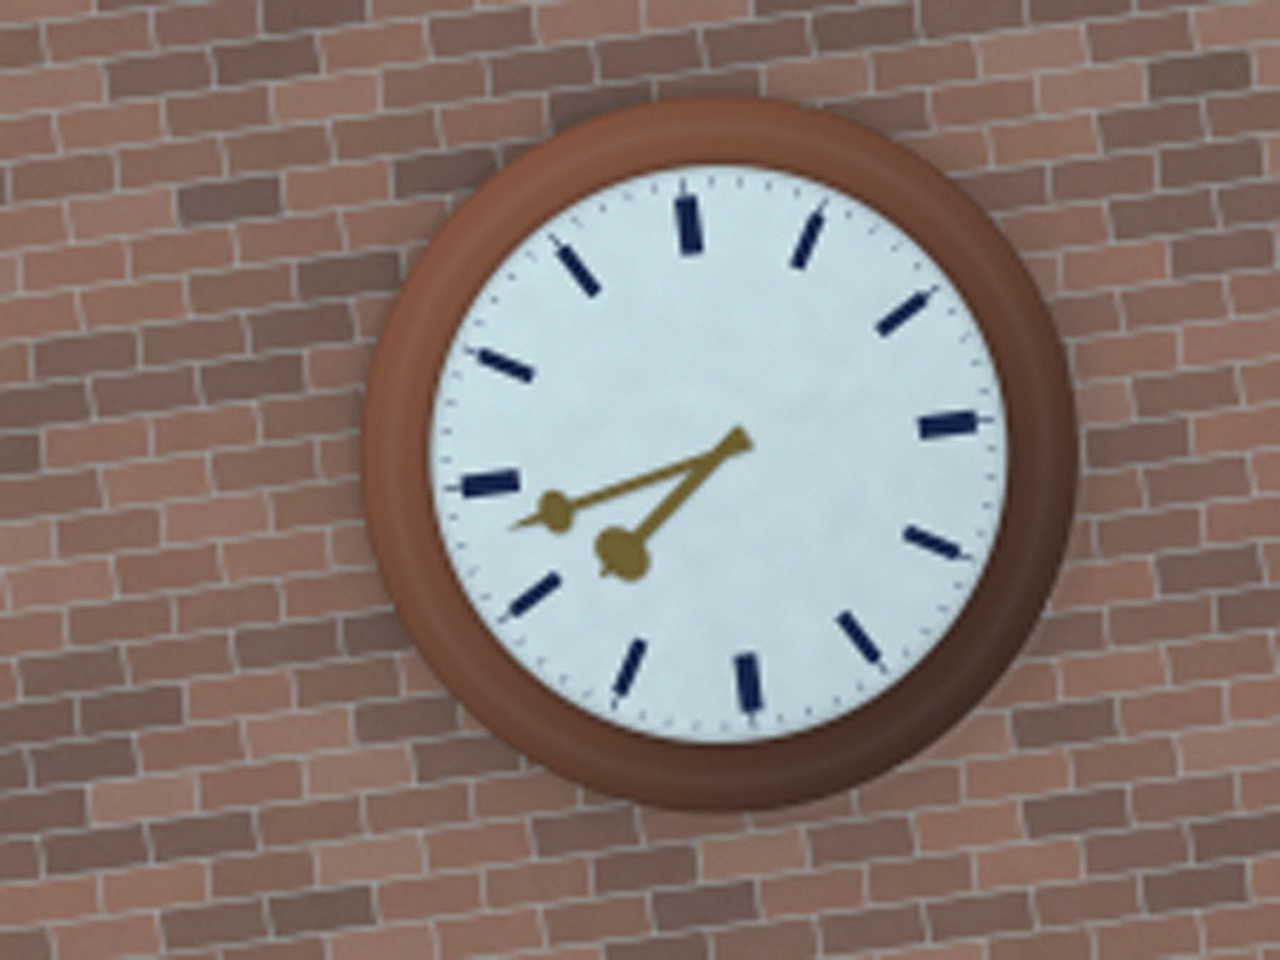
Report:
7:43
